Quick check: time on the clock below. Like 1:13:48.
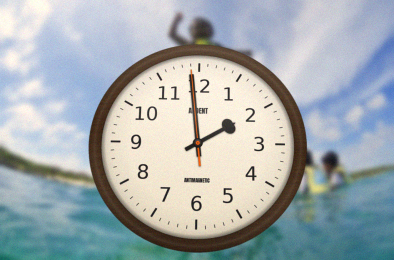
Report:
1:58:59
